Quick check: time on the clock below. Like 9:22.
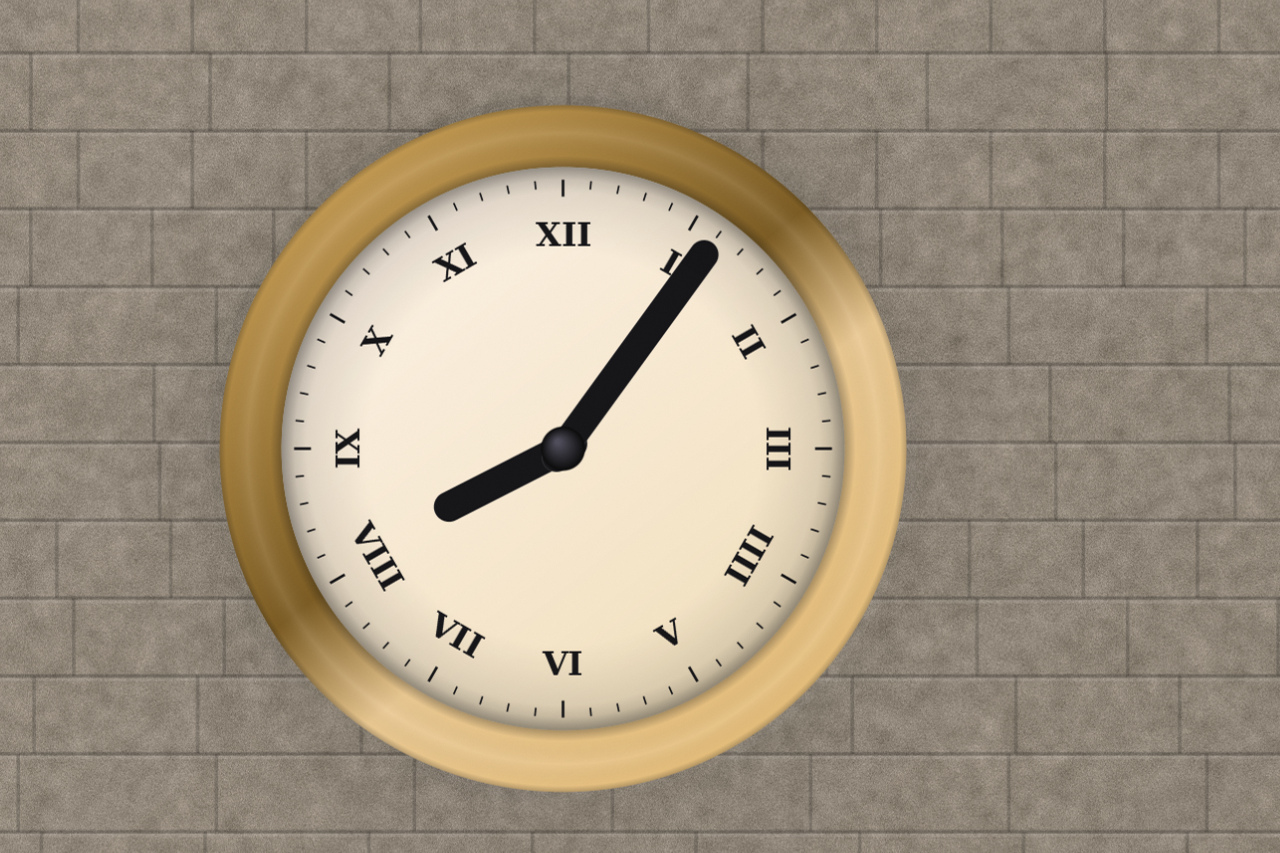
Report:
8:06
